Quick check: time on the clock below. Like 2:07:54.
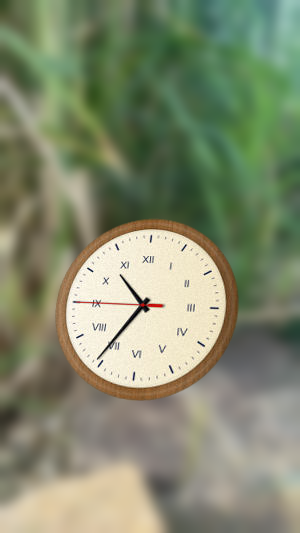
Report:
10:35:45
